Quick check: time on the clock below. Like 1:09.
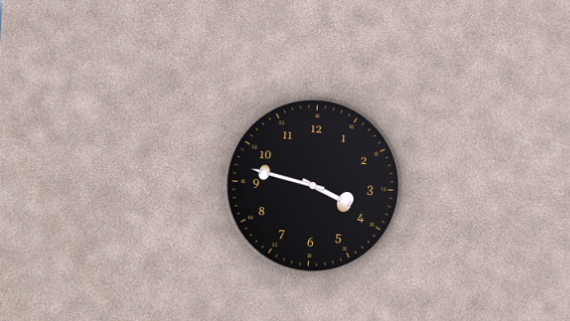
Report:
3:47
